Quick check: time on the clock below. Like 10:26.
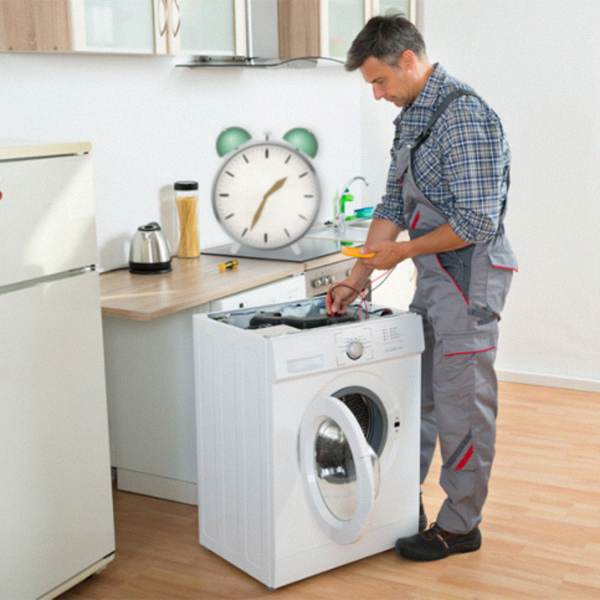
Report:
1:34
